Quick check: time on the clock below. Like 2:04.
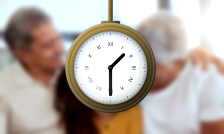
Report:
1:30
